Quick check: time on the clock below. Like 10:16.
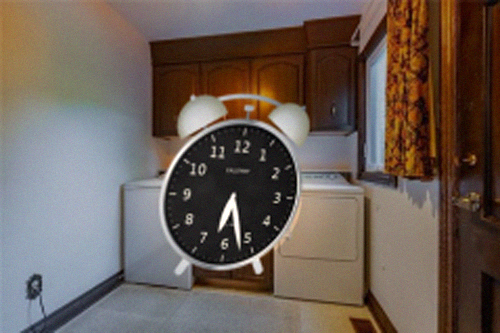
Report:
6:27
